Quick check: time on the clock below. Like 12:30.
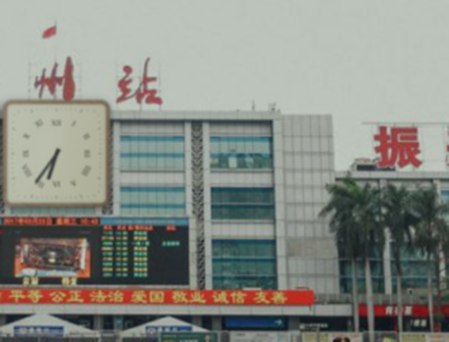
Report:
6:36
